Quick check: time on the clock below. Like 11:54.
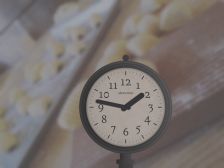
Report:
1:47
